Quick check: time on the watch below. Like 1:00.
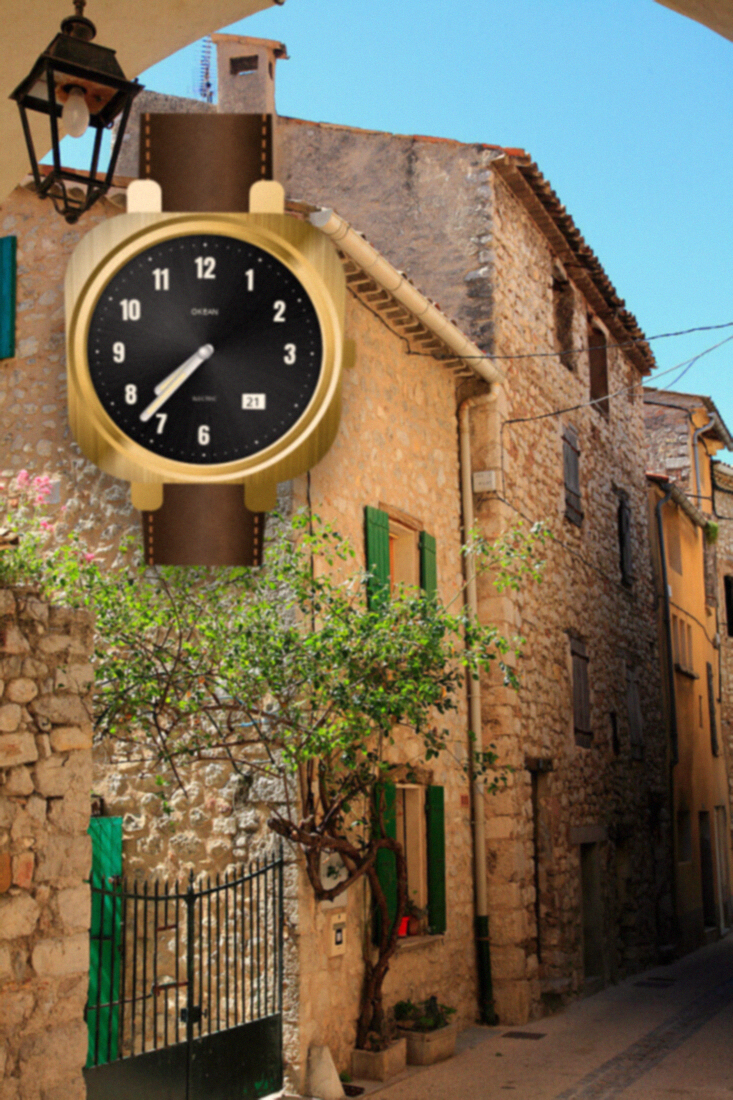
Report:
7:37
